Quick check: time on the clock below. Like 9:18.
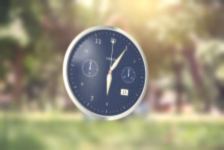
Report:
6:05
